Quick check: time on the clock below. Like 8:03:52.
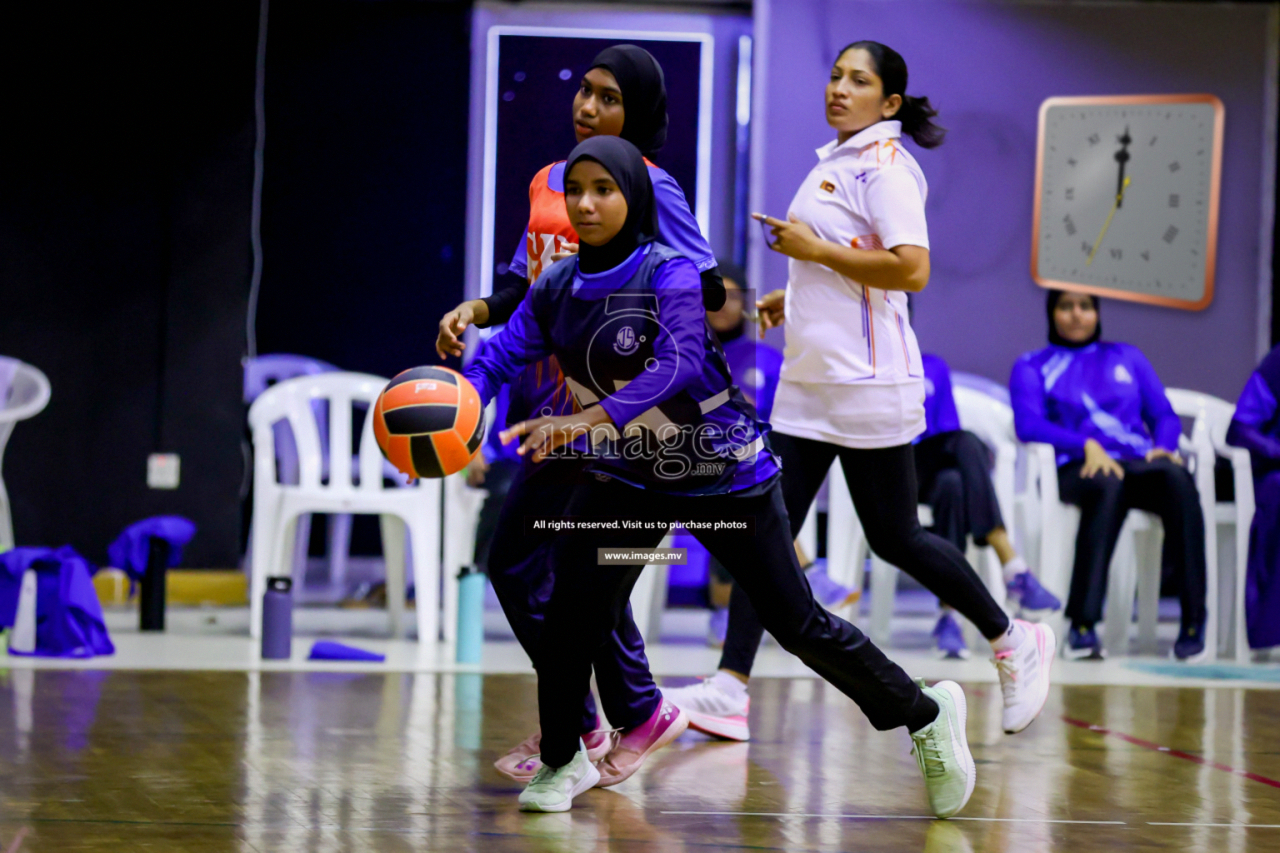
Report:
12:00:34
